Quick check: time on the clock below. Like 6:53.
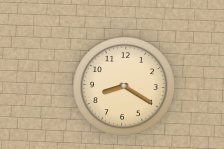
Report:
8:20
